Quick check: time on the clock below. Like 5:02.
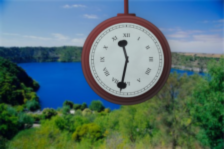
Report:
11:32
